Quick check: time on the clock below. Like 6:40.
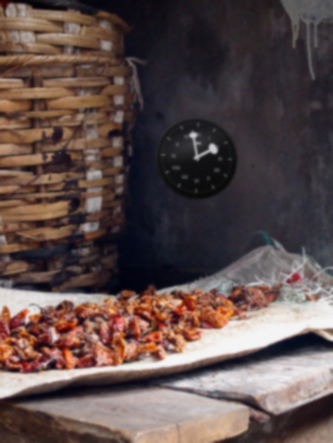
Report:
1:58
